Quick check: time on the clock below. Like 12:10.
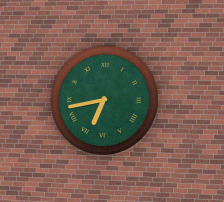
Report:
6:43
